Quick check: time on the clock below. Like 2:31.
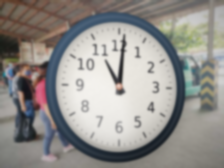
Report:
11:01
